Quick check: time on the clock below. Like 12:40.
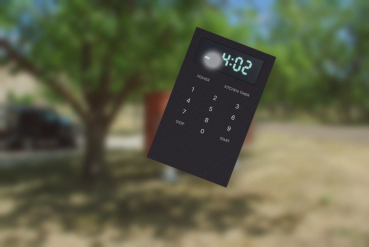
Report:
4:02
